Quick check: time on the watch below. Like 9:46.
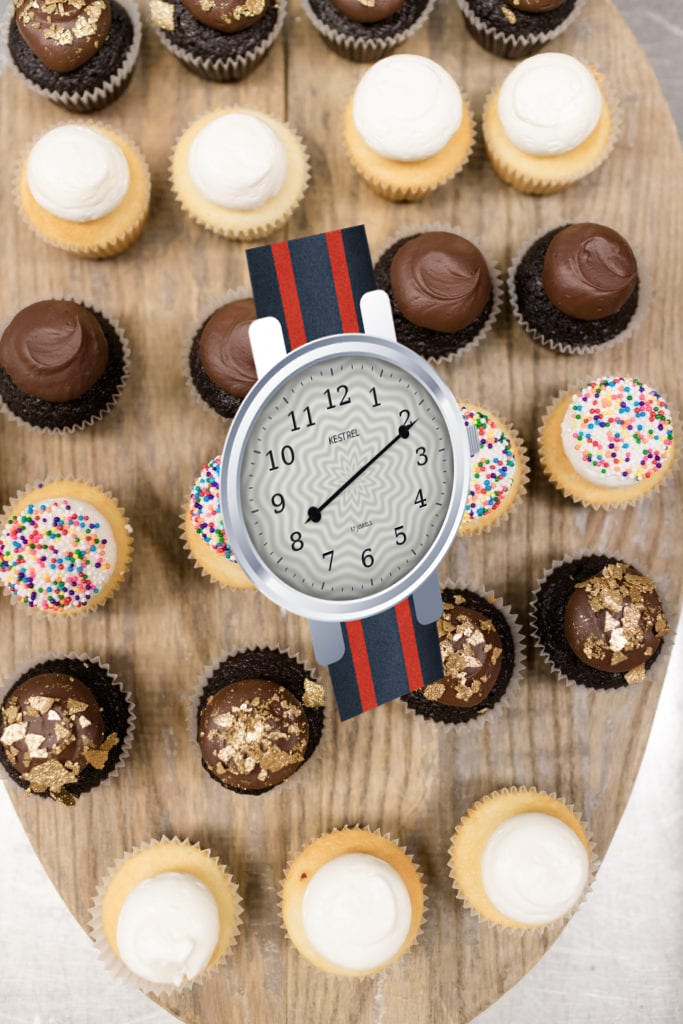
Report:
8:11
